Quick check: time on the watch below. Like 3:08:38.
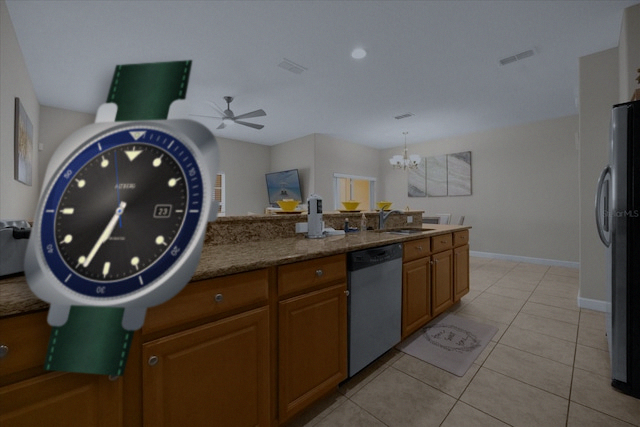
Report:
6:33:57
